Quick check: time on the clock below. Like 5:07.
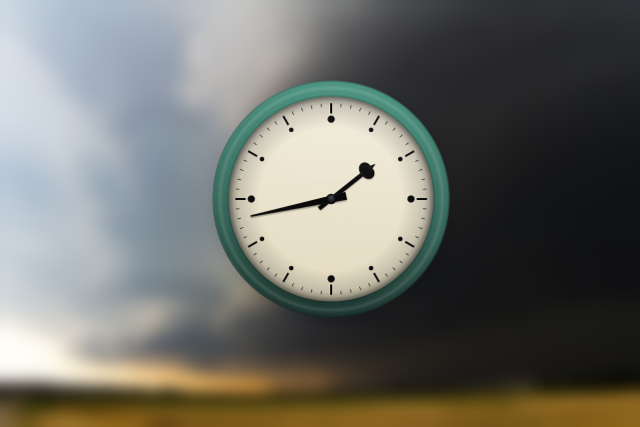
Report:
1:43
